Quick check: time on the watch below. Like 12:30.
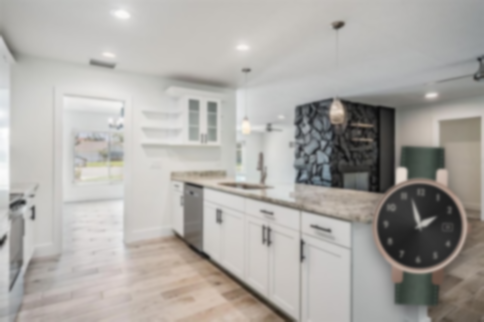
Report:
1:57
